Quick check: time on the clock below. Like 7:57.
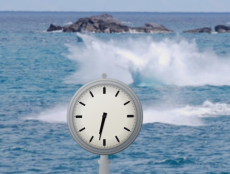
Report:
6:32
